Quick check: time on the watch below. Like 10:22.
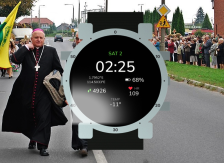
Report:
2:25
